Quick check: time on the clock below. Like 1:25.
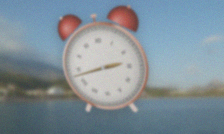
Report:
2:43
